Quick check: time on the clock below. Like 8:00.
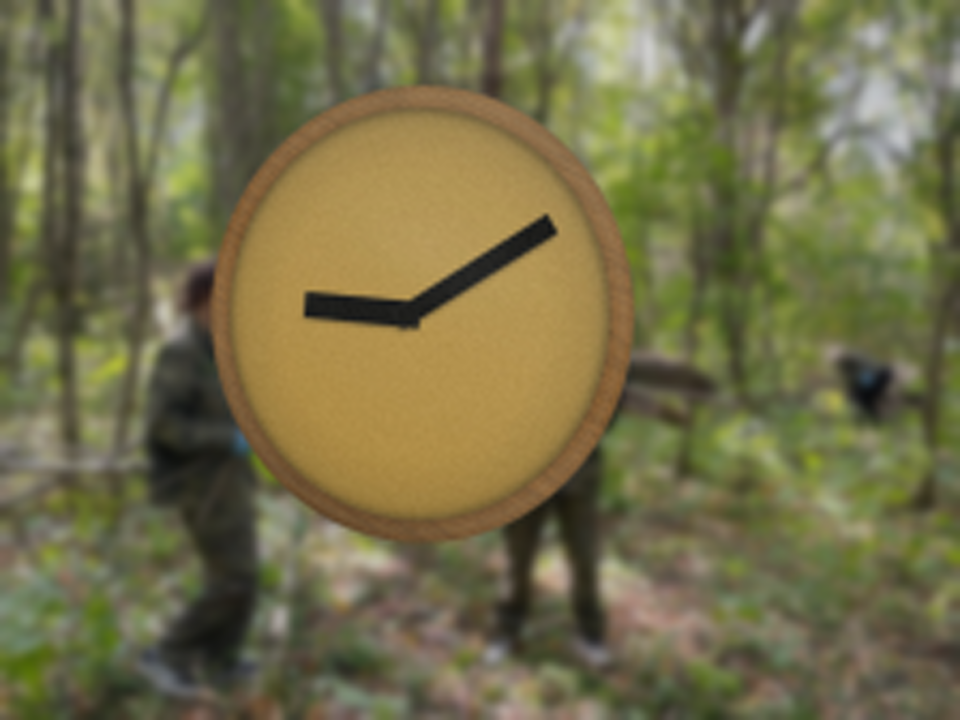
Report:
9:10
